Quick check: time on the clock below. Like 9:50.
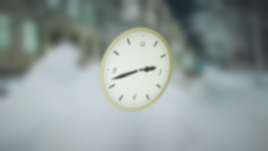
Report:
2:42
